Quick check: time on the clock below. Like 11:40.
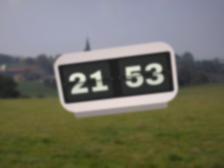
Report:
21:53
